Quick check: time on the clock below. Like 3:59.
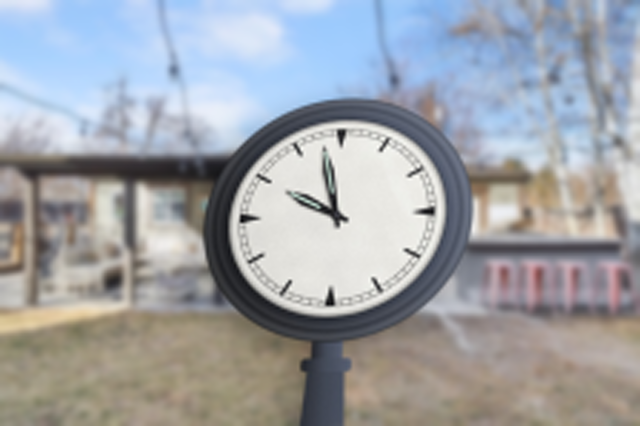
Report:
9:58
